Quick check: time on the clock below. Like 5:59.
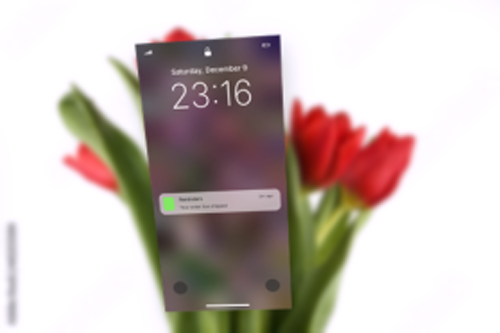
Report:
23:16
